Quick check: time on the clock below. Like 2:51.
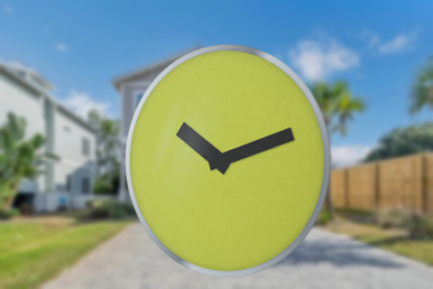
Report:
10:12
